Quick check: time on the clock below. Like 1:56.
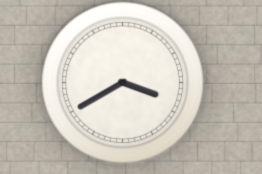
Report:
3:40
